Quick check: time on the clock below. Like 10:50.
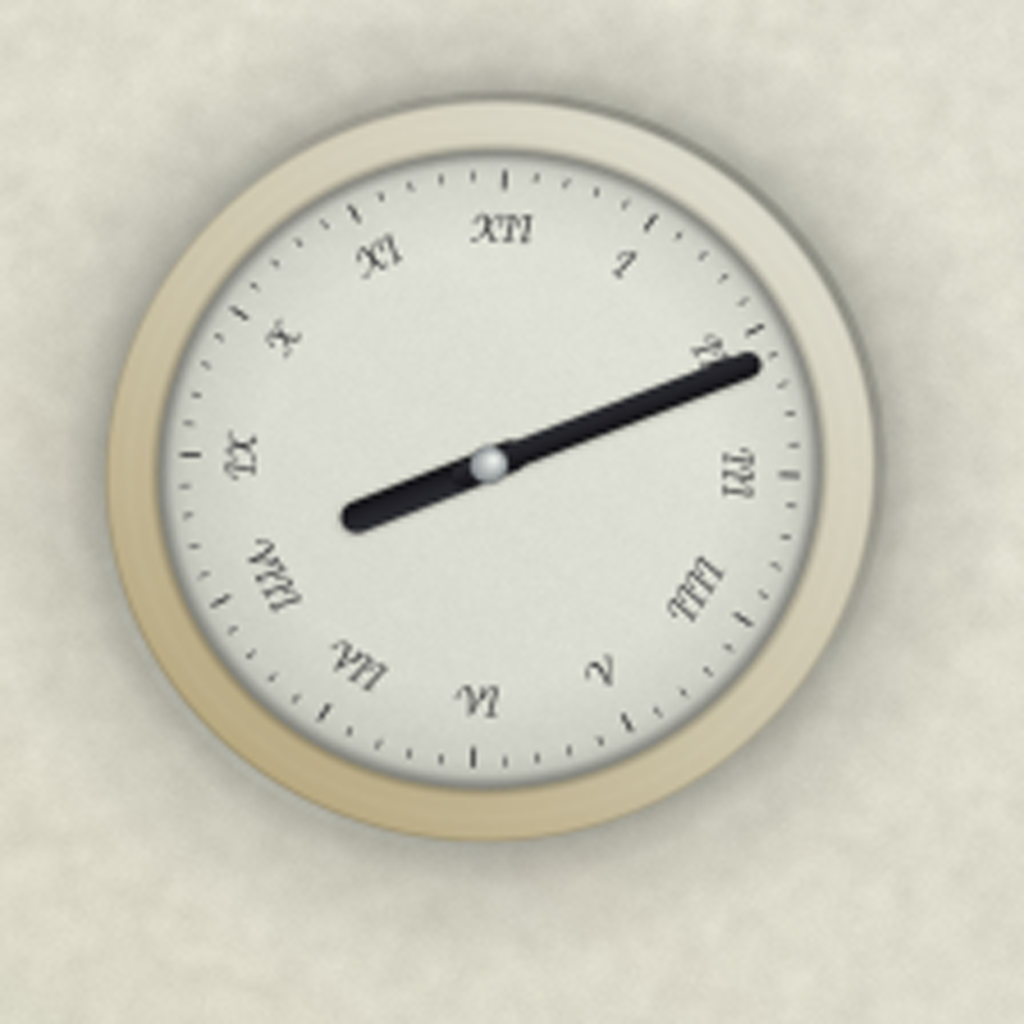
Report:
8:11
